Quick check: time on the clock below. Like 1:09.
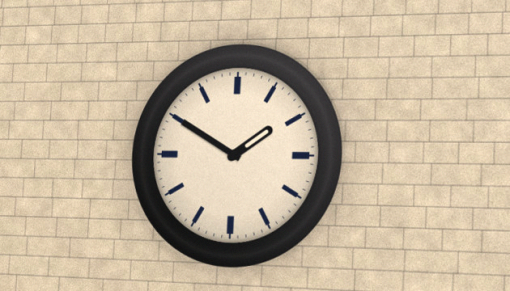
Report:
1:50
